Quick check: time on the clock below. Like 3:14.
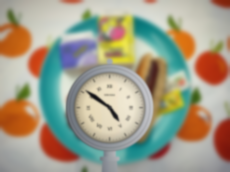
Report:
4:51
